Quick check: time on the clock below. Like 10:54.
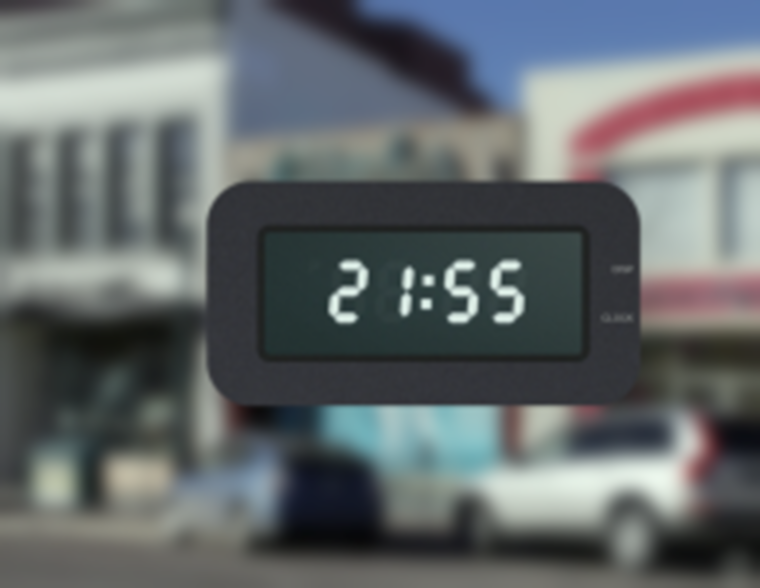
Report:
21:55
